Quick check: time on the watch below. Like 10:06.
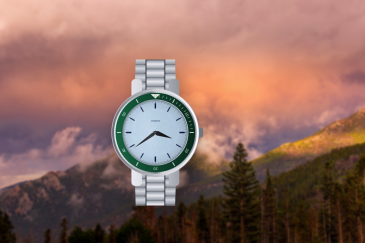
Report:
3:39
